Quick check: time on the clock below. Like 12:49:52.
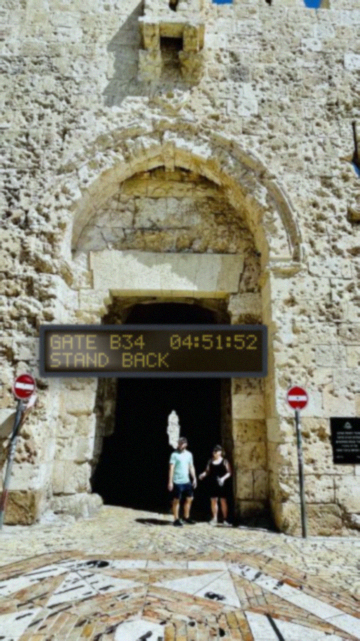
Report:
4:51:52
